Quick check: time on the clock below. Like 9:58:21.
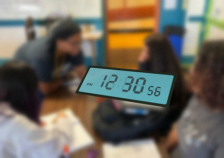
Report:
12:30:56
